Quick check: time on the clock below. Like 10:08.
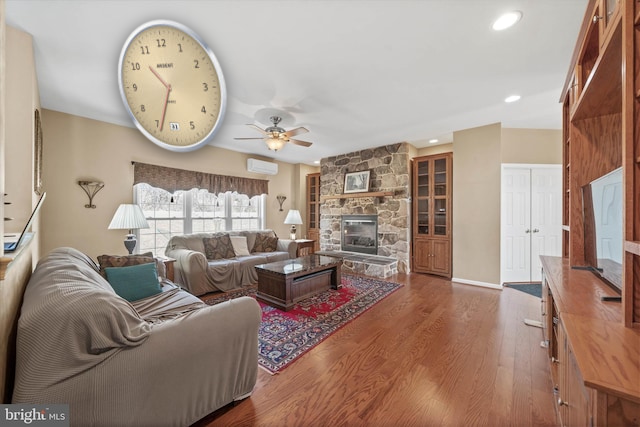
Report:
10:34
